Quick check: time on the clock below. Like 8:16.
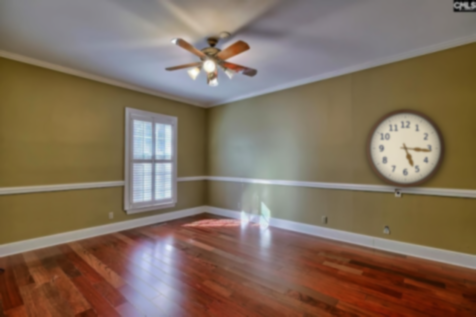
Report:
5:16
